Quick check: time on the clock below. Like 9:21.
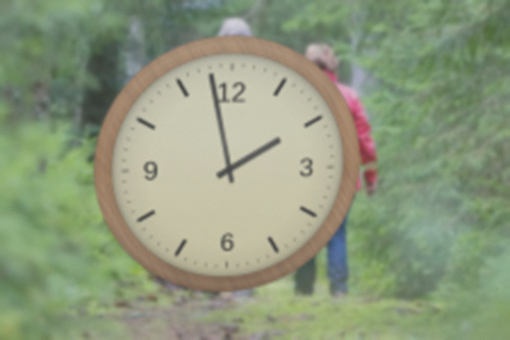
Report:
1:58
